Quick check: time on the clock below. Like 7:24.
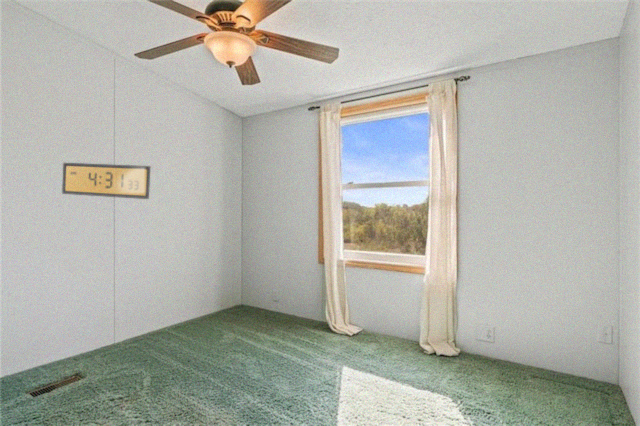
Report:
4:31
